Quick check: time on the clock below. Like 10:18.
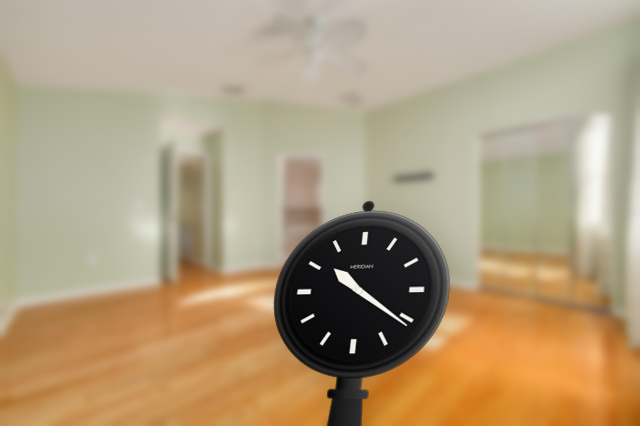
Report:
10:21
